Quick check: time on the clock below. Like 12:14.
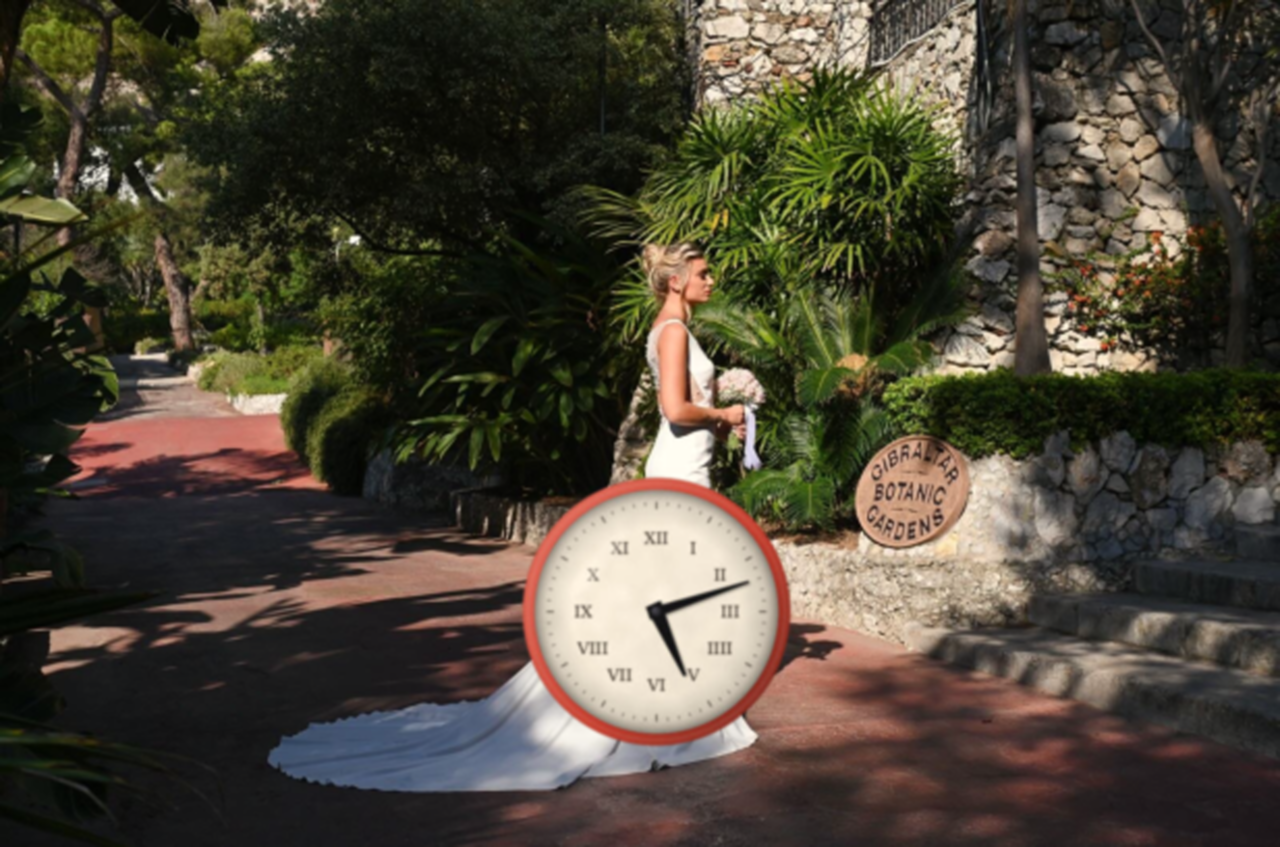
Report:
5:12
